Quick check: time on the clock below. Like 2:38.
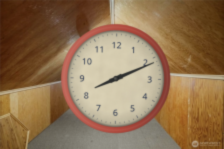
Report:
8:11
